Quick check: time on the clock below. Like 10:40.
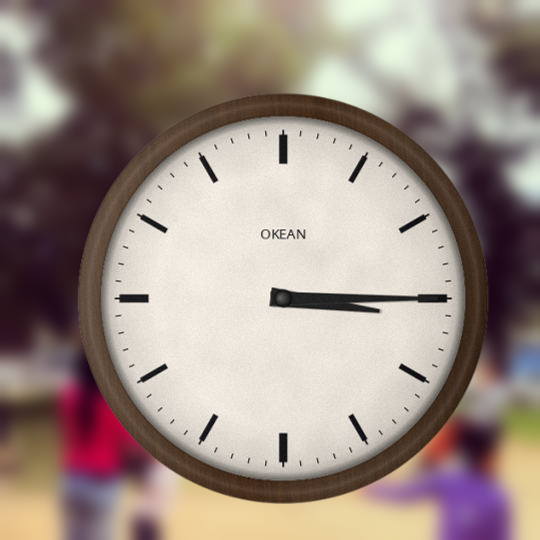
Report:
3:15
